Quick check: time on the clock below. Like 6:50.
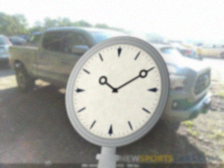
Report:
10:10
